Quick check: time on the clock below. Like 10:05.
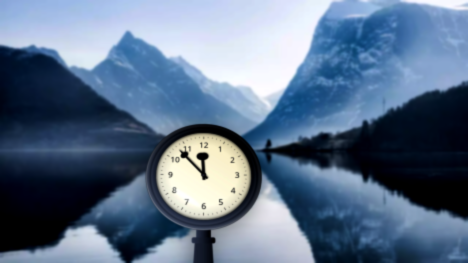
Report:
11:53
